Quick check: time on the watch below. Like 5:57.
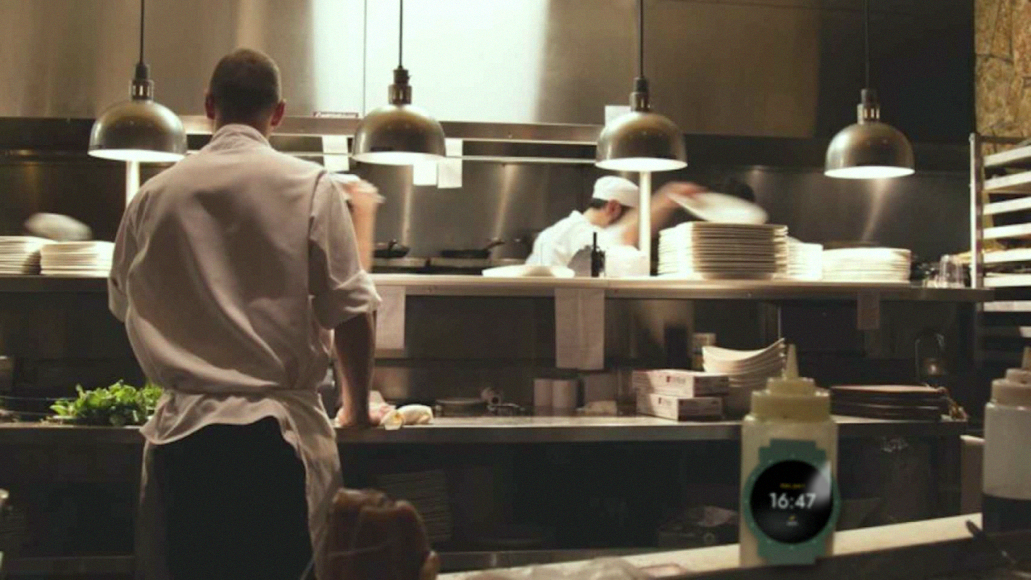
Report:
16:47
